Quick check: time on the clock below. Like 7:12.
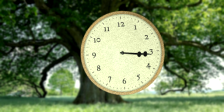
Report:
3:16
